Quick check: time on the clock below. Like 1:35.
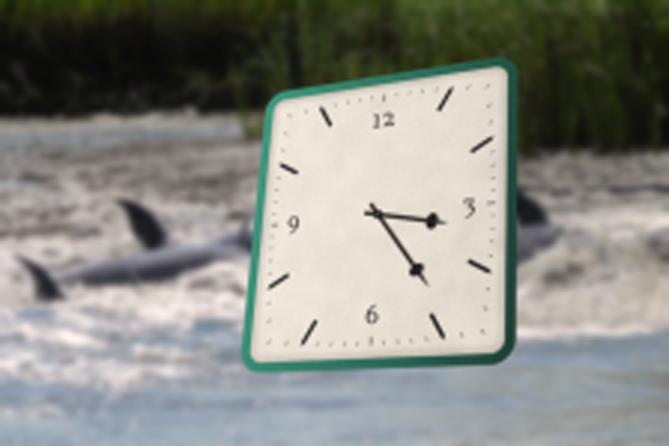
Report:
3:24
